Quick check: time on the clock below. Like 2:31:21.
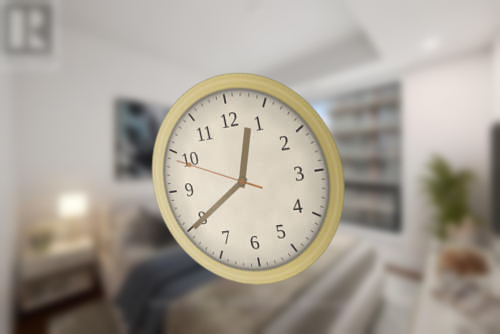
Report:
12:39:49
